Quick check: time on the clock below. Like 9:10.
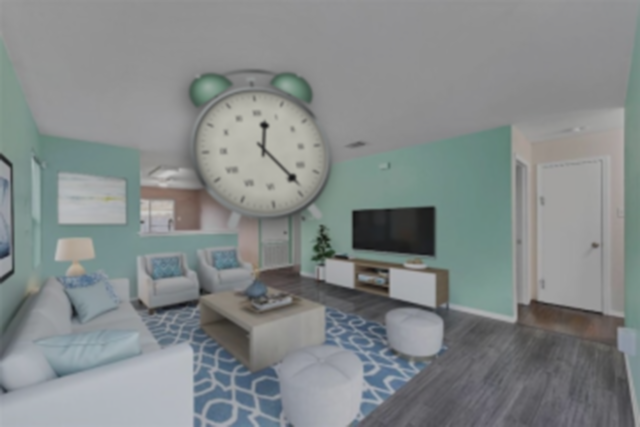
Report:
12:24
